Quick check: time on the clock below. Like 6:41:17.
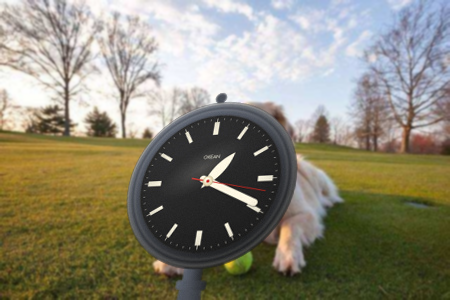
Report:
1:19:17
